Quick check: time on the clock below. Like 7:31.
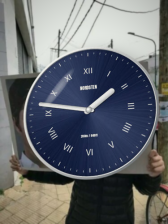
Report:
1:47
